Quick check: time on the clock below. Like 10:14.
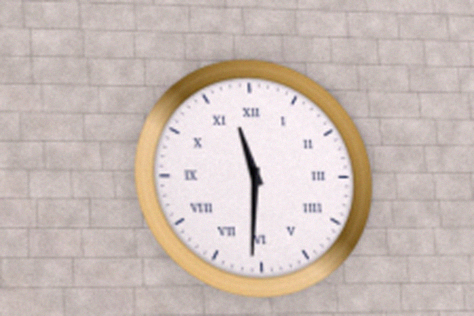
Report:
11:31
